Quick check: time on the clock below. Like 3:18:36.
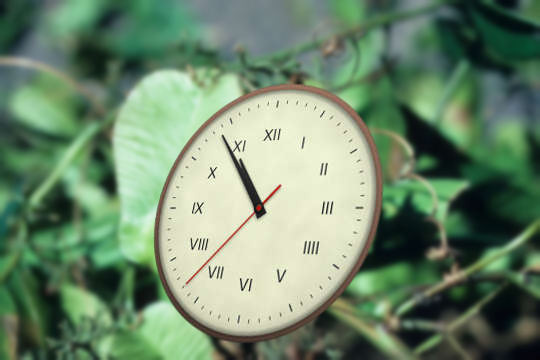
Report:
10:53:37
